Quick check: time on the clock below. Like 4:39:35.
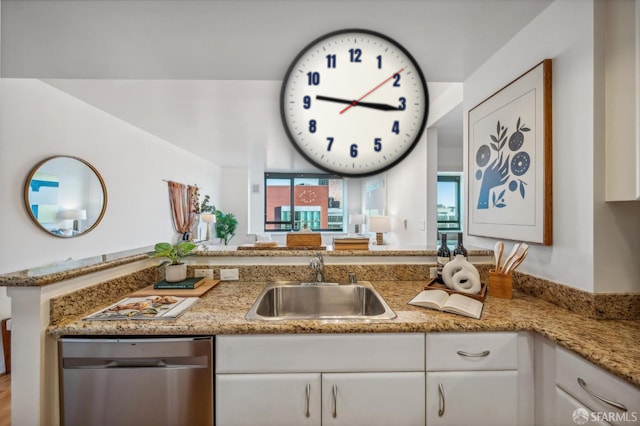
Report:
9:16:09
